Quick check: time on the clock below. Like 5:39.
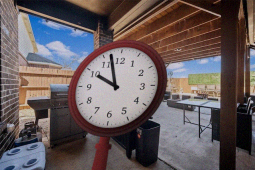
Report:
9:57
